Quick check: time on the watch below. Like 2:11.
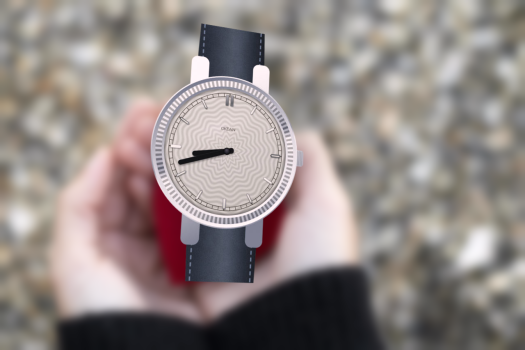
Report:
8:42
